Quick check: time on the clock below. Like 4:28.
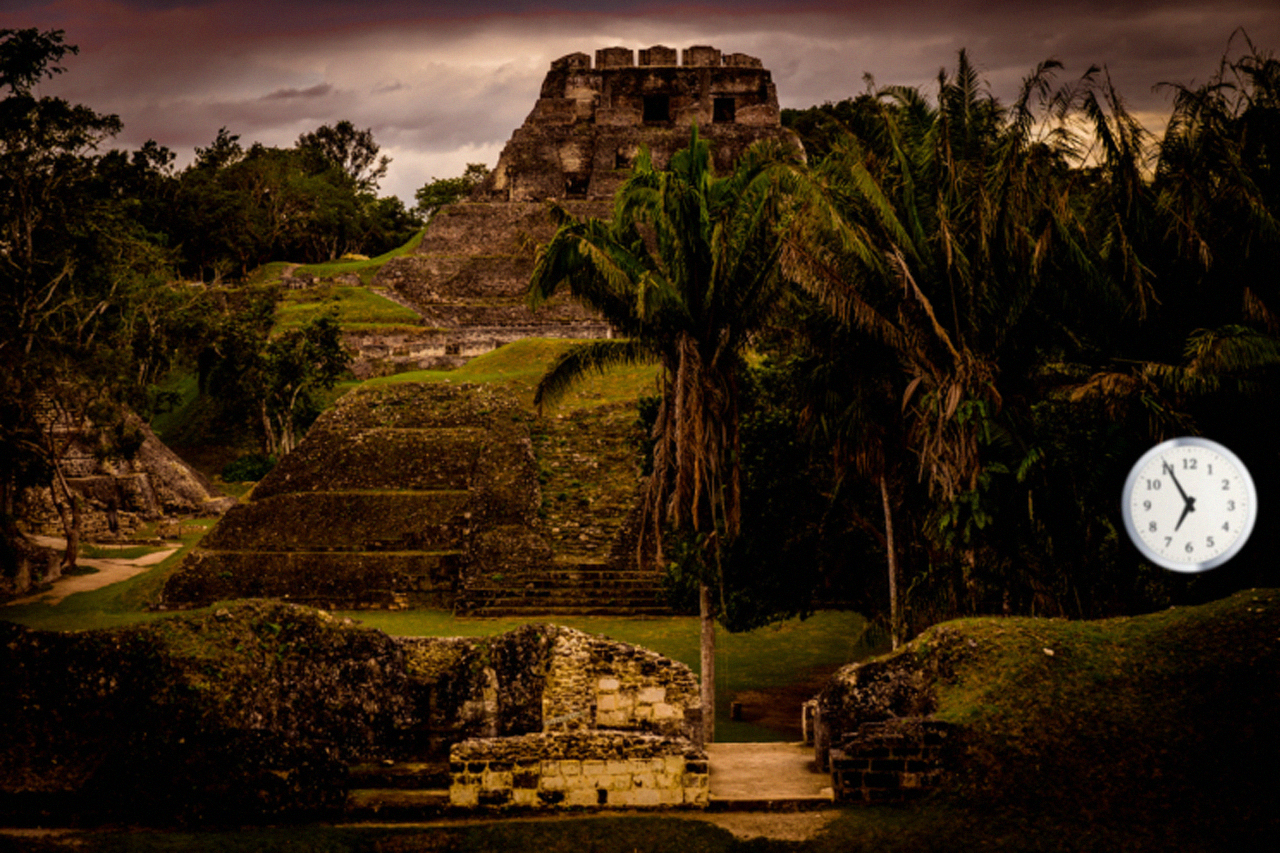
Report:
6:55
